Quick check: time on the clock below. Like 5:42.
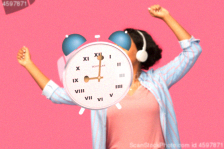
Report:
9:01
